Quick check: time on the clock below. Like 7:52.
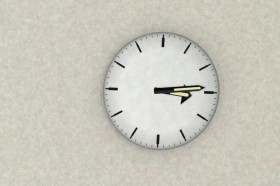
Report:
3:14
